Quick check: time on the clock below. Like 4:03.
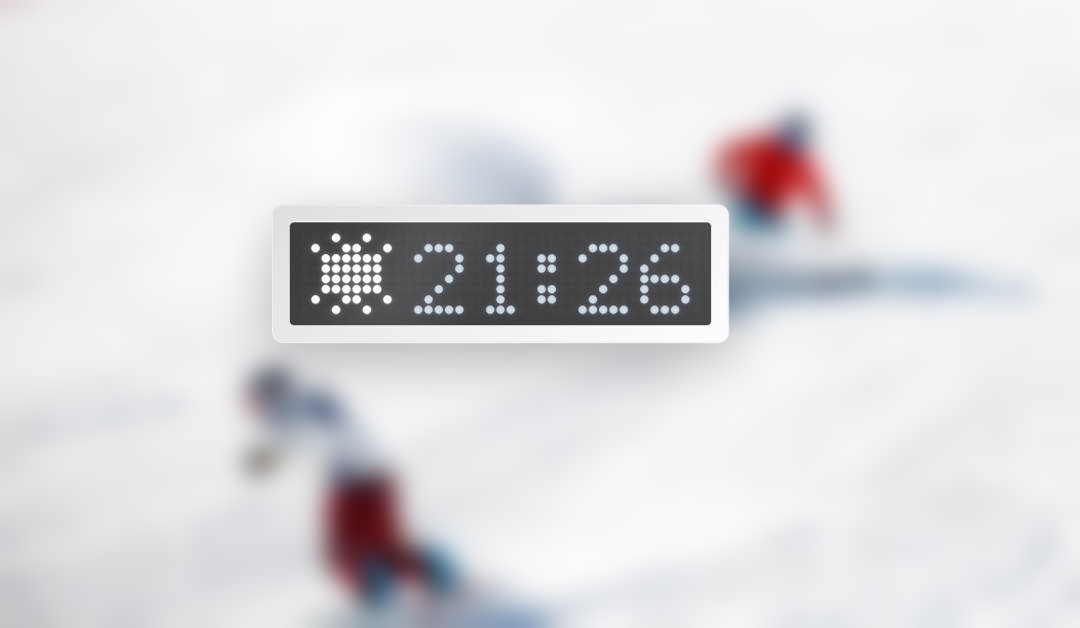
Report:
21:26
